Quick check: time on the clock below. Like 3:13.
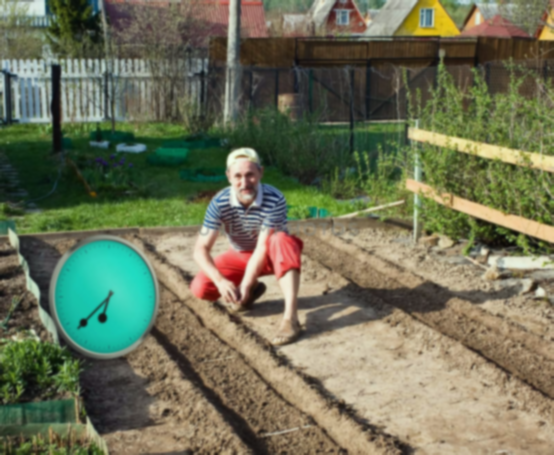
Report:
6:38
